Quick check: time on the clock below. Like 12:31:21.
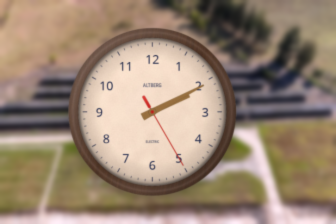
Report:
2:10:25
